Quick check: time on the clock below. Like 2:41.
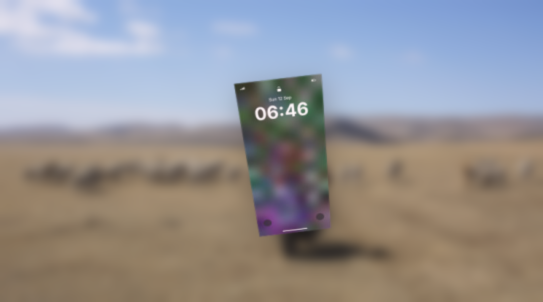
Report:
6:46
